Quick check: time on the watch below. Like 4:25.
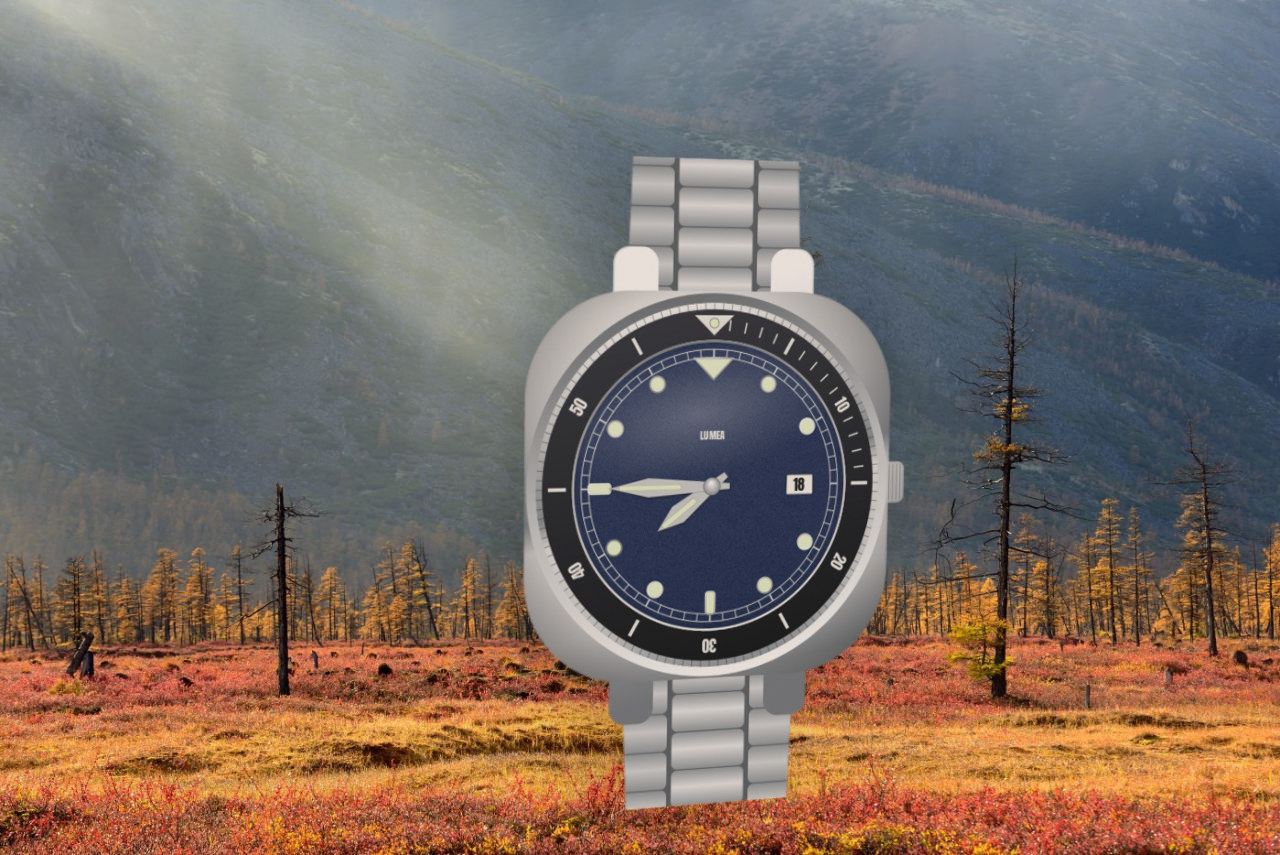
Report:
7:45
